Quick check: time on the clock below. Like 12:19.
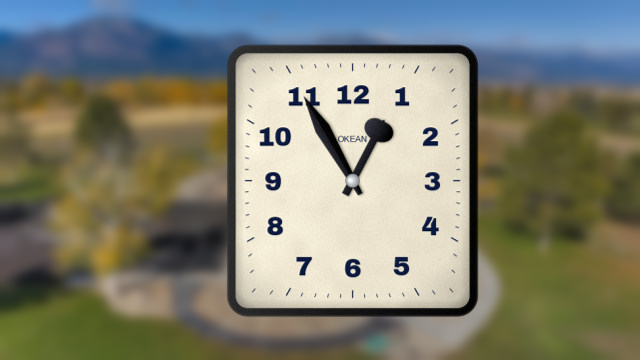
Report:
12:55
